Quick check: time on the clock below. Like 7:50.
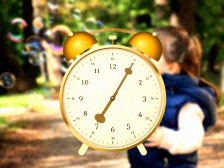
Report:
7:05
